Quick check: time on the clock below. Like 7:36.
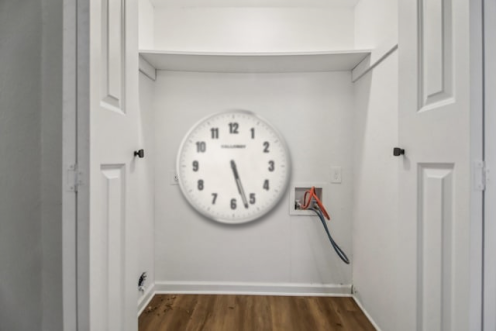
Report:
5:27
